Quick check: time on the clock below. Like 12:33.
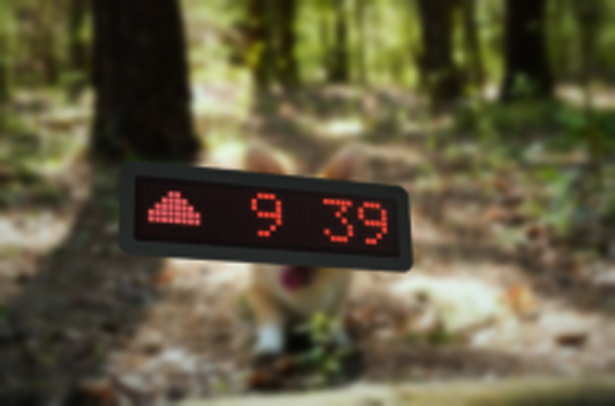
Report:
9:39
